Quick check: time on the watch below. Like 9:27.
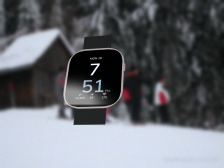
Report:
7:51
